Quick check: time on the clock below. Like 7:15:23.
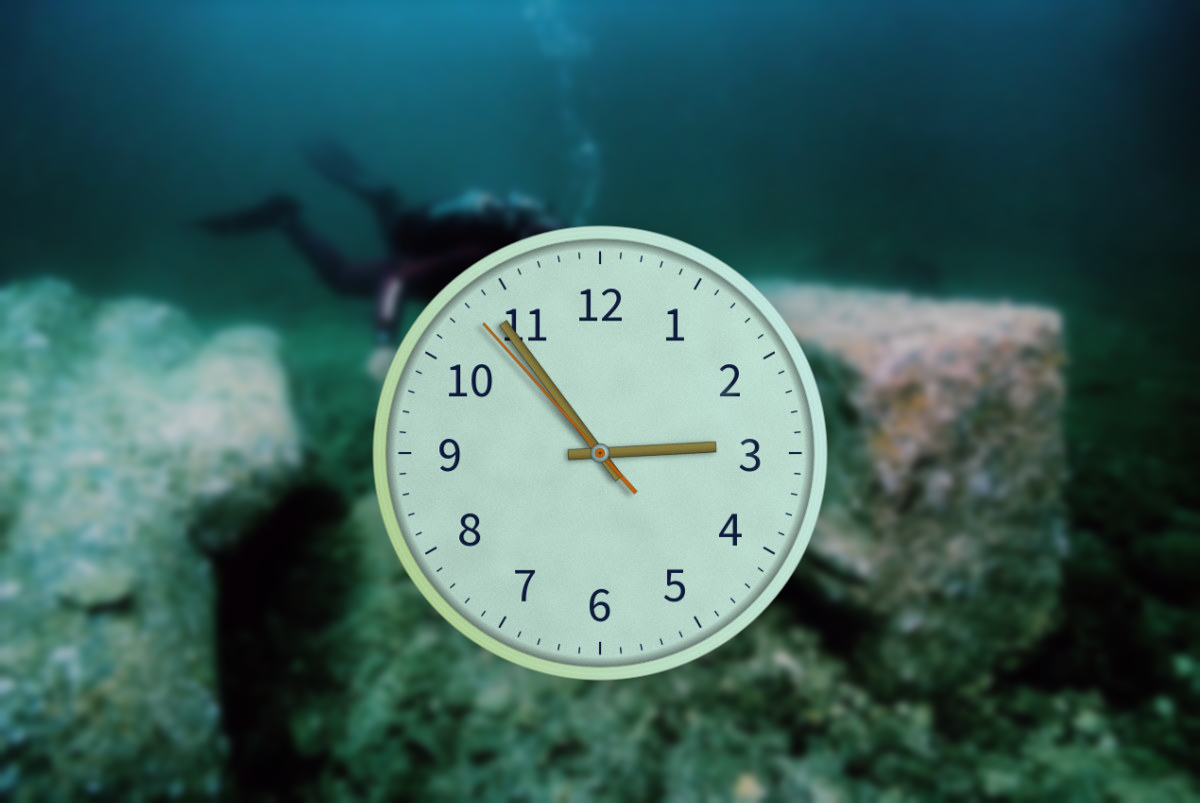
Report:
2:53:53
